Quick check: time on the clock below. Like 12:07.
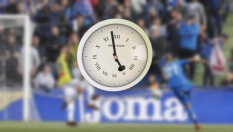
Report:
4:58
